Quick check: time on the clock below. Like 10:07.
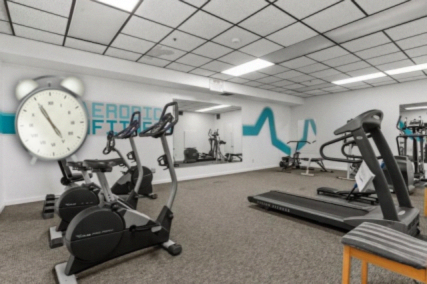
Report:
4:55
